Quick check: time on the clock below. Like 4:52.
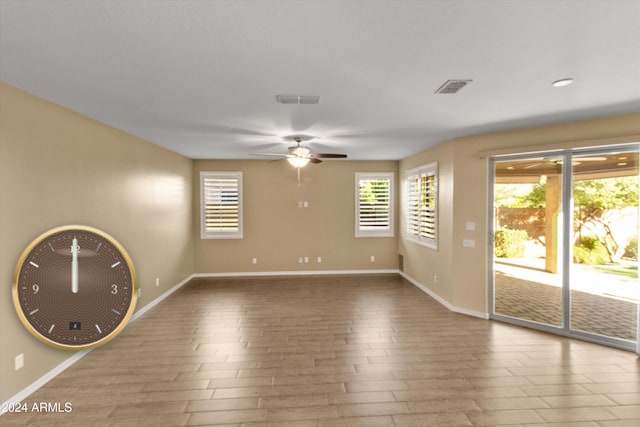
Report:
12:00
